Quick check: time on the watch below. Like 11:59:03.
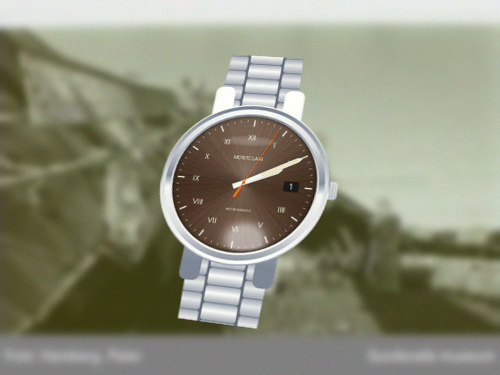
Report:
2:10:04
